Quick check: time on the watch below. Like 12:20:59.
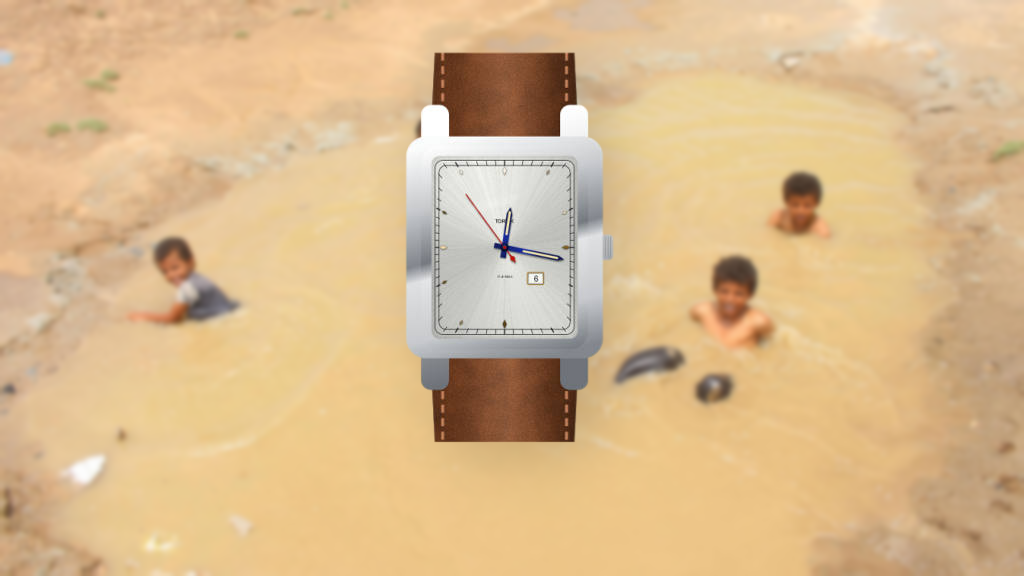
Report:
12:16:54
